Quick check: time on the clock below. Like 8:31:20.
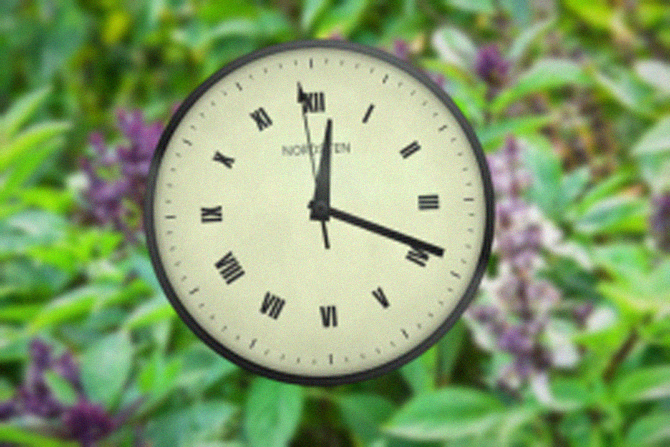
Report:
12:18:59
